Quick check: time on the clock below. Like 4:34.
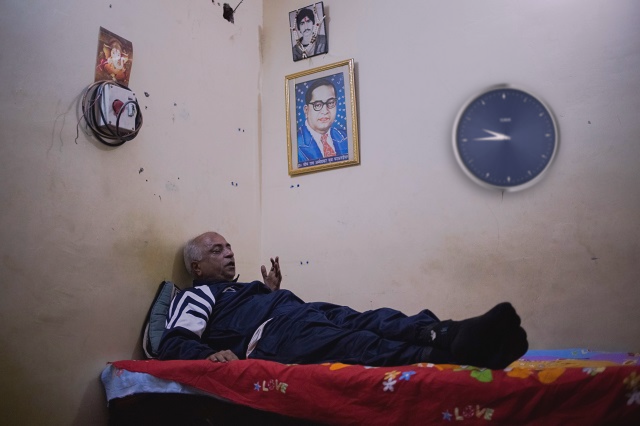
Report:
9:45
